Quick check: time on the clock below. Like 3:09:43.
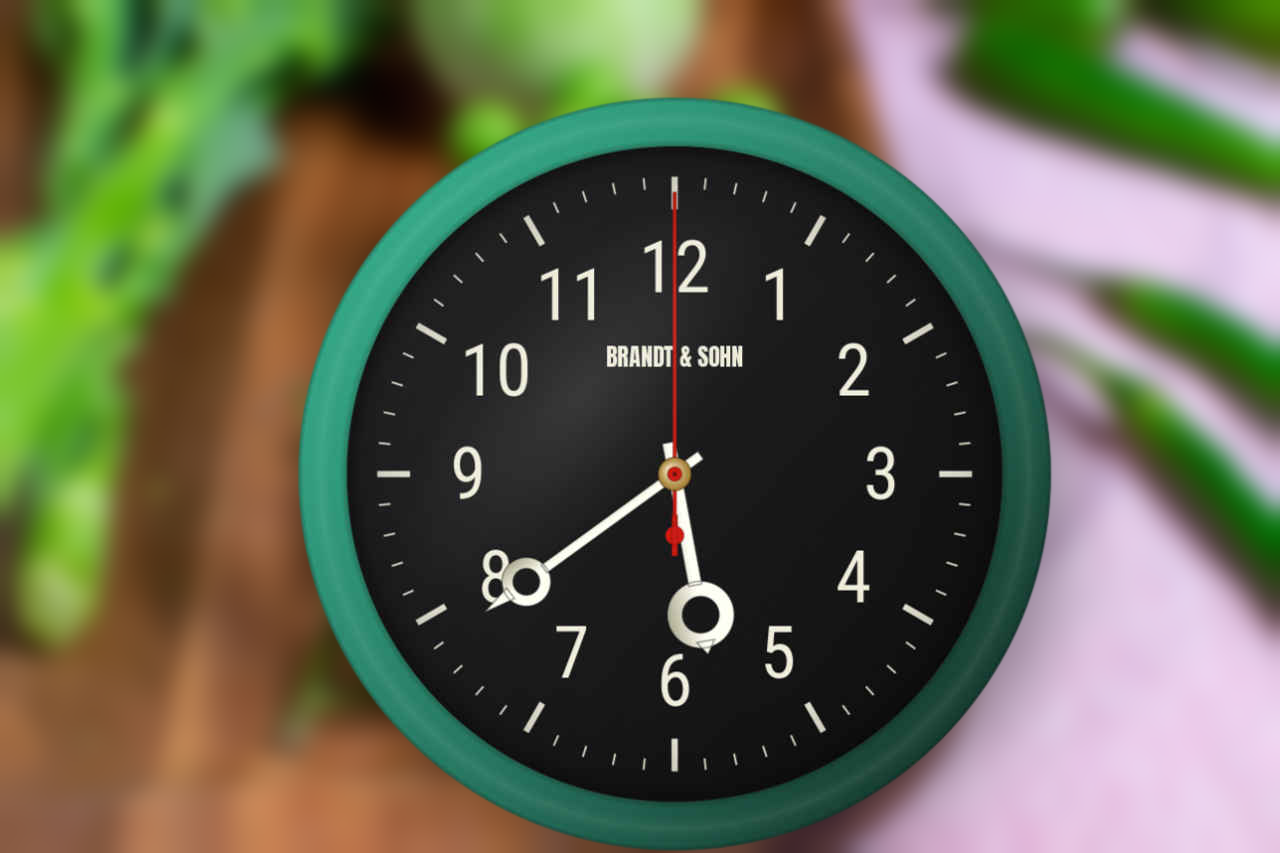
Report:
5:39:00
